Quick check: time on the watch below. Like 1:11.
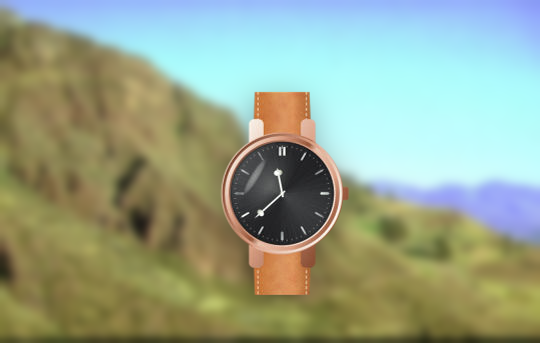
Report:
11:38
